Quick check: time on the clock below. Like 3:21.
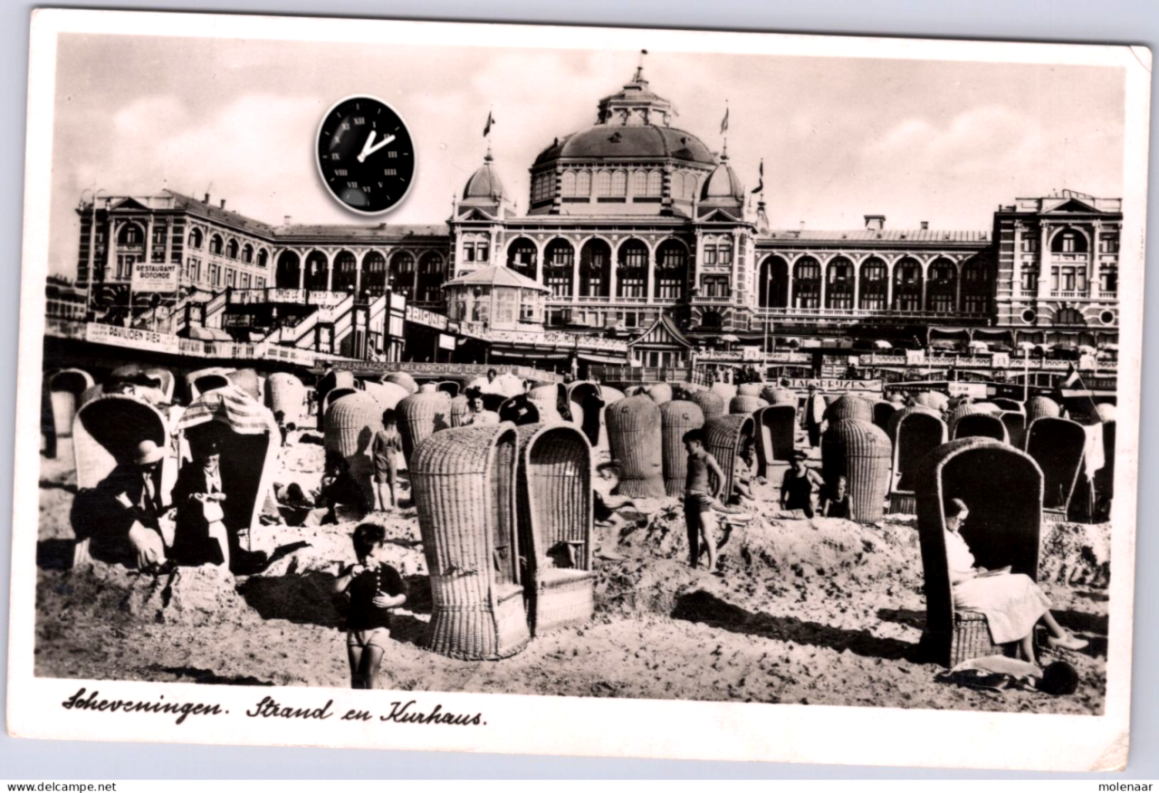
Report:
1:11
